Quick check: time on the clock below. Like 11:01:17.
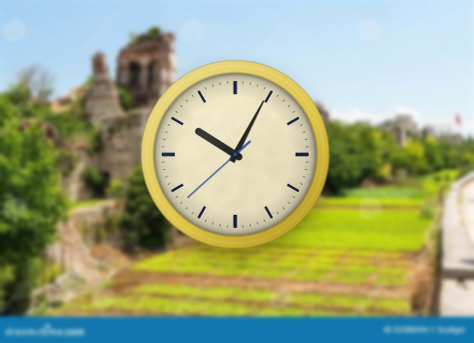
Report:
10:04:38
